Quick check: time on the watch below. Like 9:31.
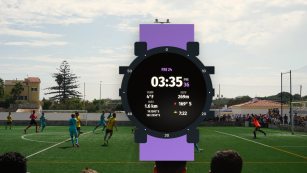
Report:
3:35
